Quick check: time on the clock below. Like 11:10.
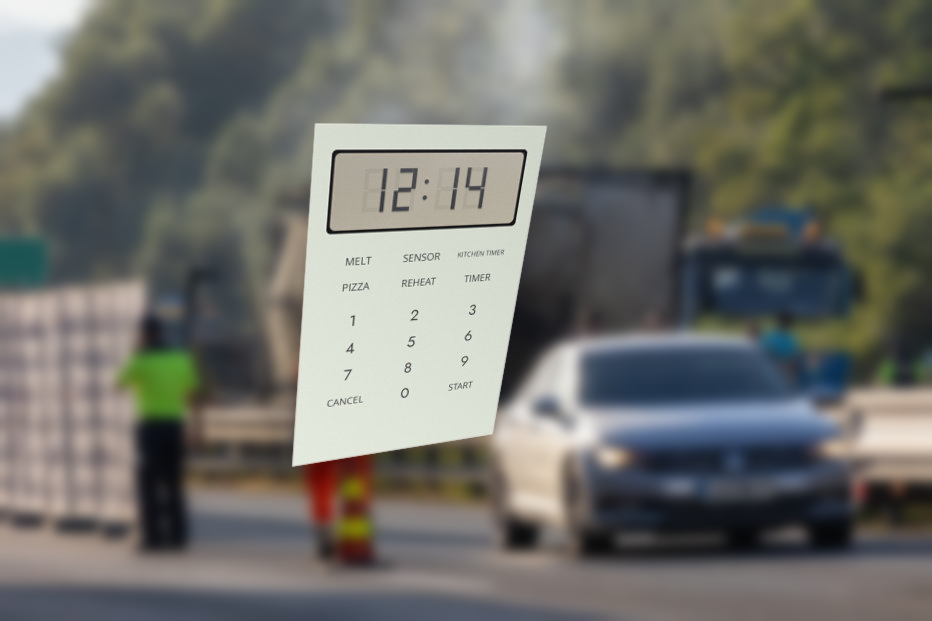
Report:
12:14
